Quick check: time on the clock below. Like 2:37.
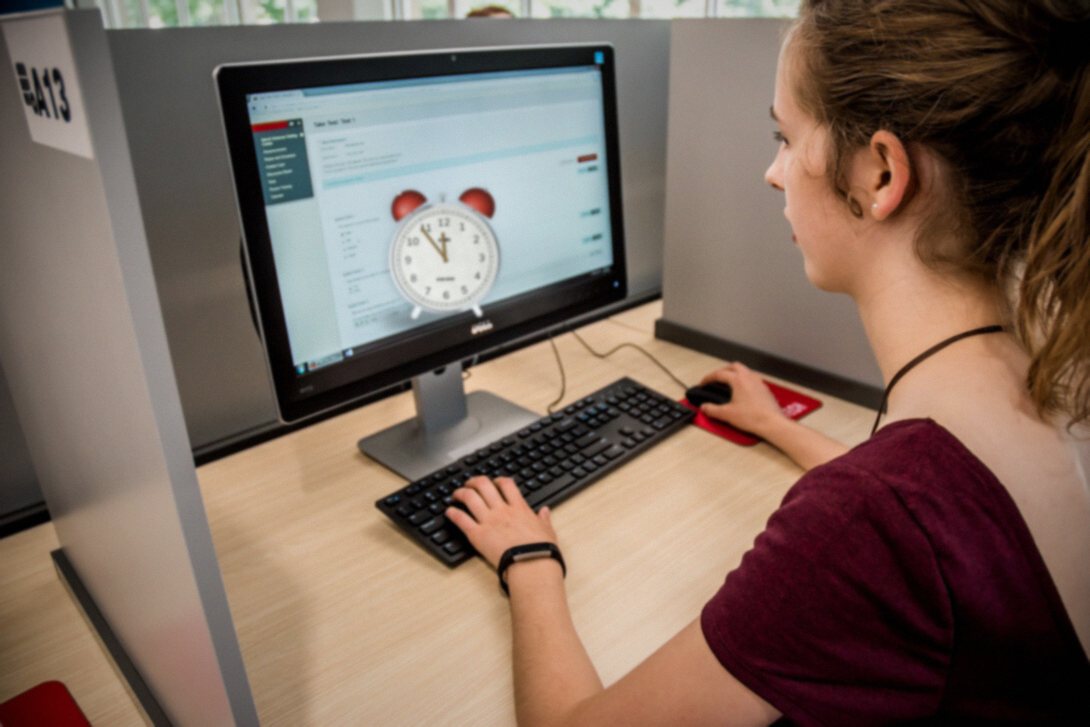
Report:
11:54
